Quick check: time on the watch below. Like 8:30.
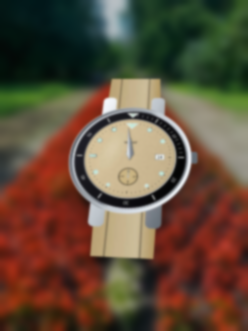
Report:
11:59
